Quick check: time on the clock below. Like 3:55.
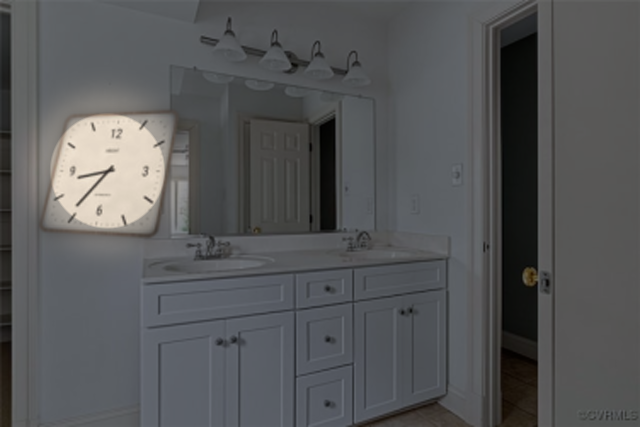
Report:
8:36
